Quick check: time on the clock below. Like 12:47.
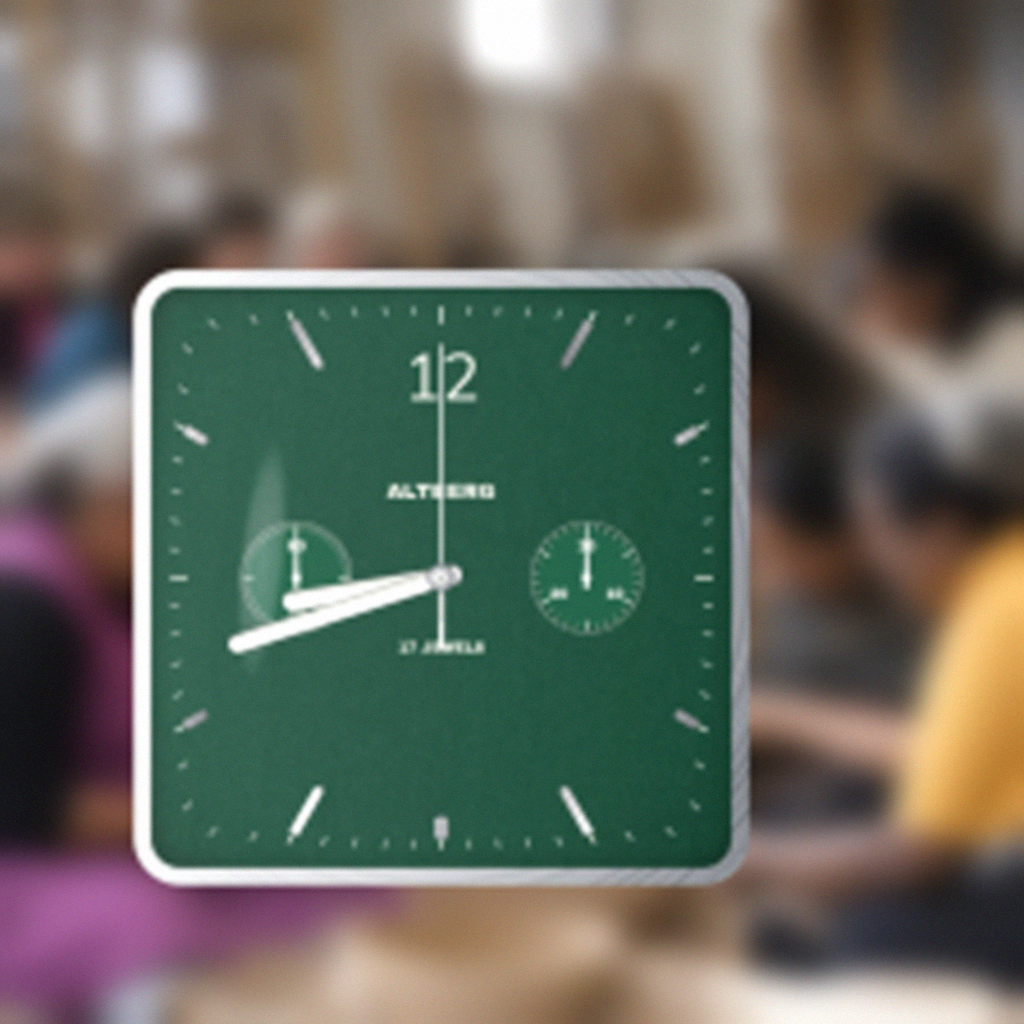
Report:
8:42
